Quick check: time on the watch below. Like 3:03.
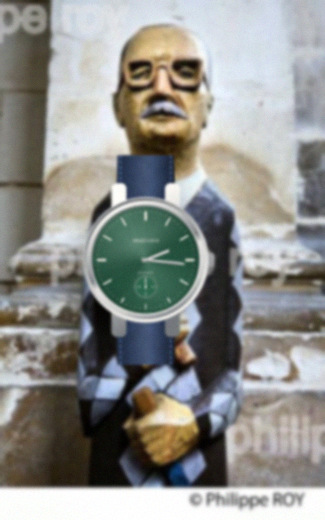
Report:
2:16
